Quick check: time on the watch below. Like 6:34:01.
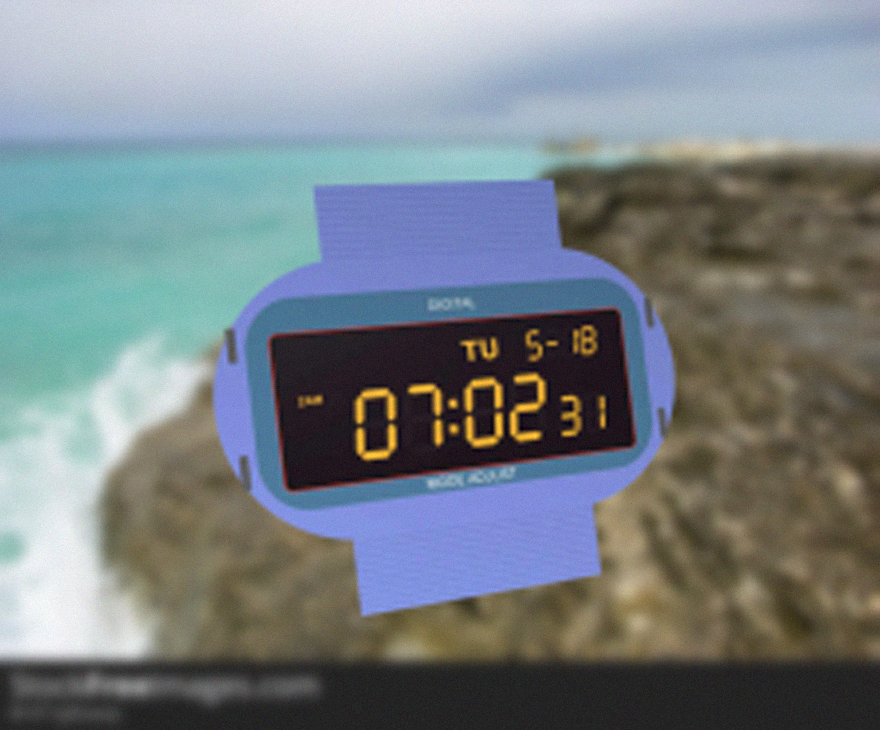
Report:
7:02:31
